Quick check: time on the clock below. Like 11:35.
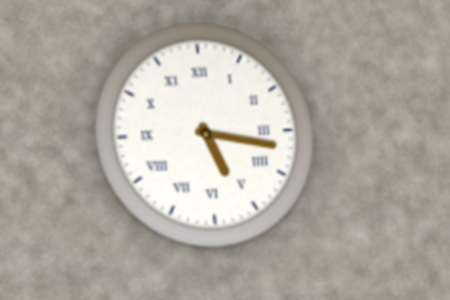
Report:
5:17
